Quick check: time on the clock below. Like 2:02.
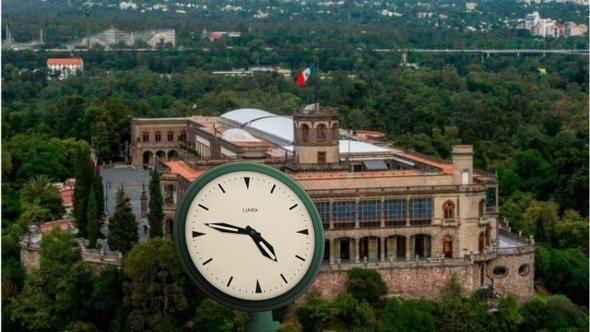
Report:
4:47
